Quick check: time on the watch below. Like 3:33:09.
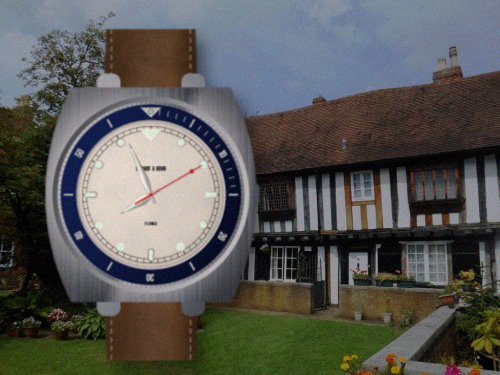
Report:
7:56:10
